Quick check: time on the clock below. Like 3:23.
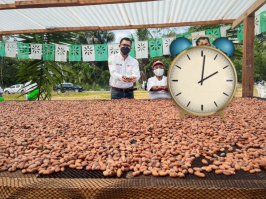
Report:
2:01
